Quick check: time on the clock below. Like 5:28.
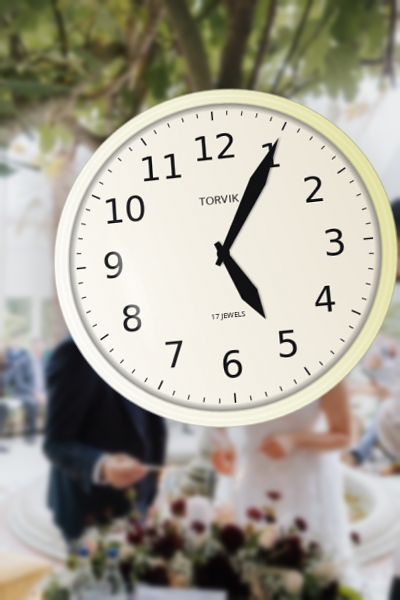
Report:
5:05
